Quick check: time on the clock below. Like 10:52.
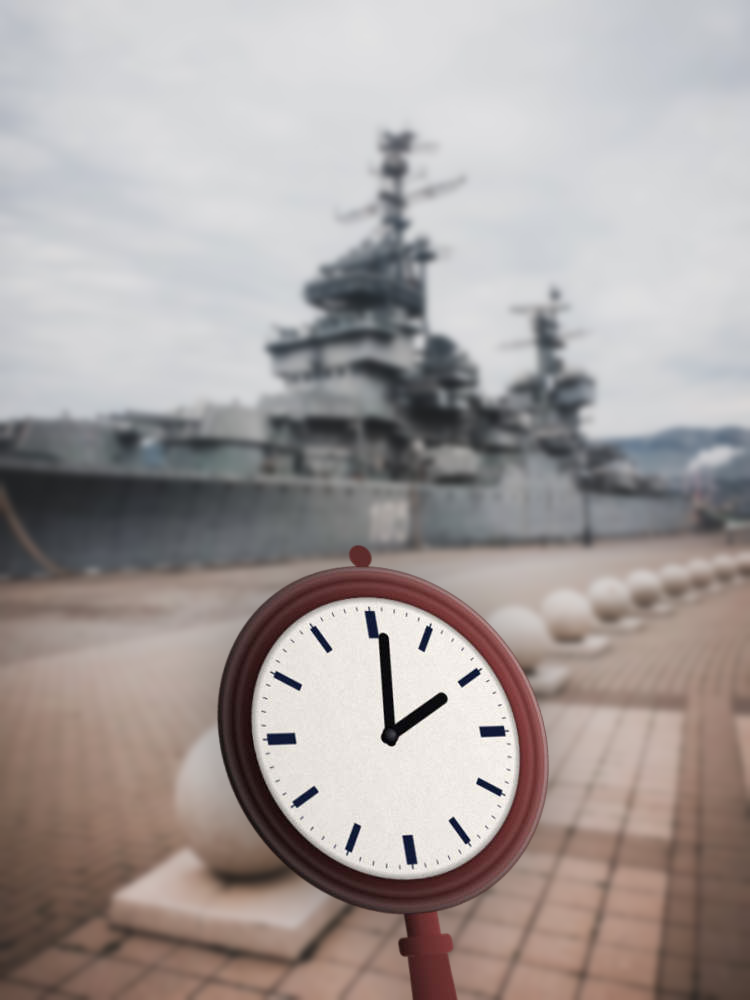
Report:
2:01
